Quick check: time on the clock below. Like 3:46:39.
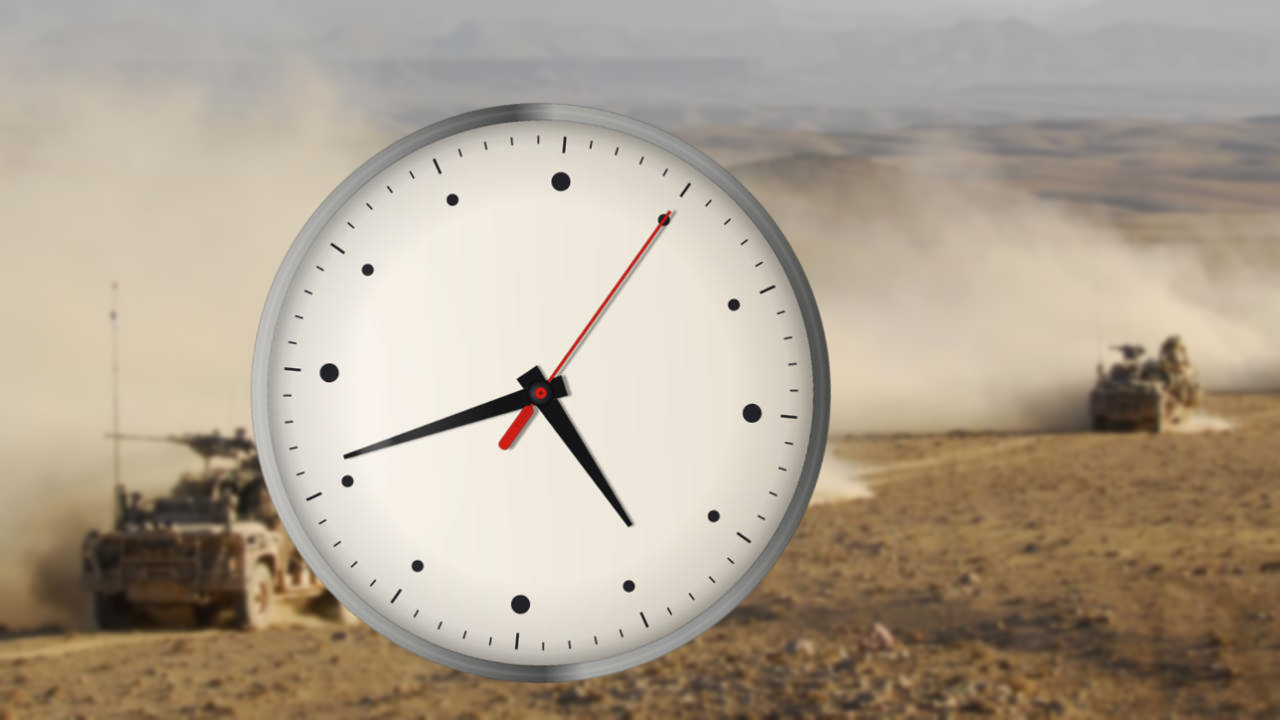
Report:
4:41:05
